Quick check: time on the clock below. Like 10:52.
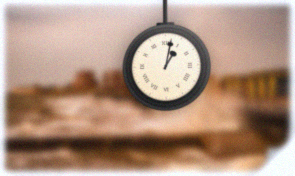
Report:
1:02
